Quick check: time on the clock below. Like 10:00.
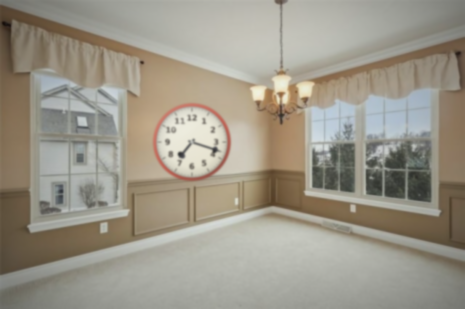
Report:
7:18
